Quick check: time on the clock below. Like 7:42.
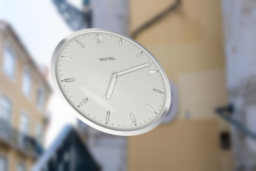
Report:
7:13
